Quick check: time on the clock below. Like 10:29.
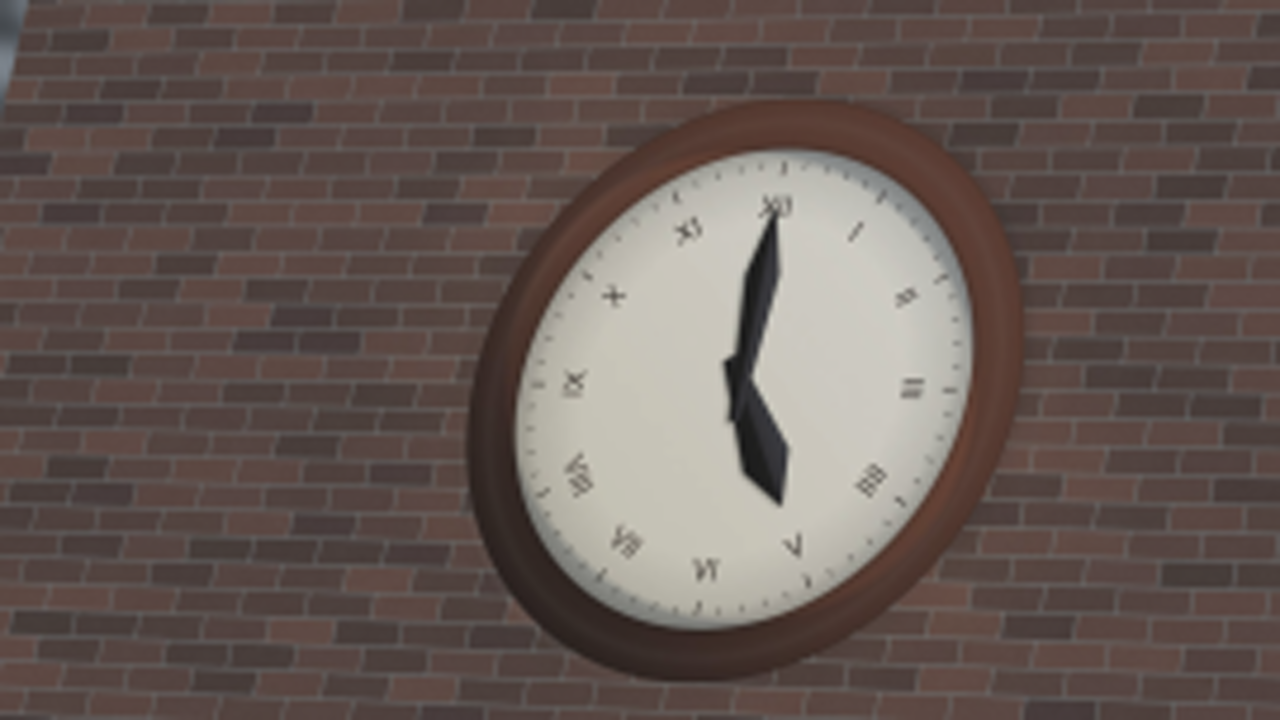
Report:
5:00
